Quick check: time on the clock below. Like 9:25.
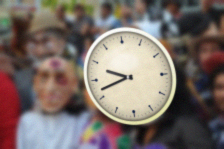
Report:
9:42
